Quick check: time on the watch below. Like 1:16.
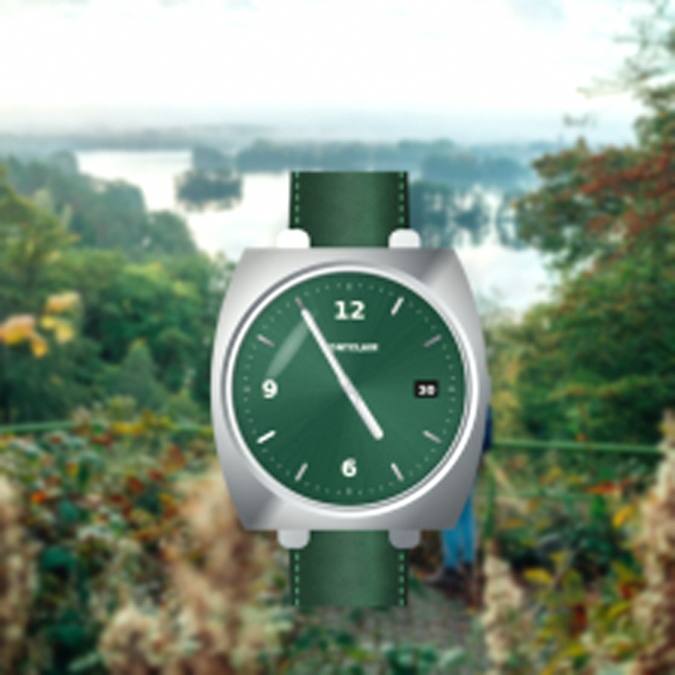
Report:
4:55
